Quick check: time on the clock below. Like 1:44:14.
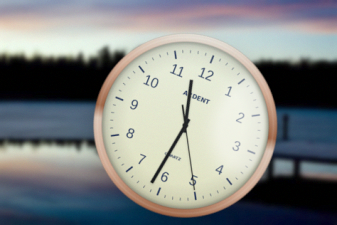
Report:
11:31:25
